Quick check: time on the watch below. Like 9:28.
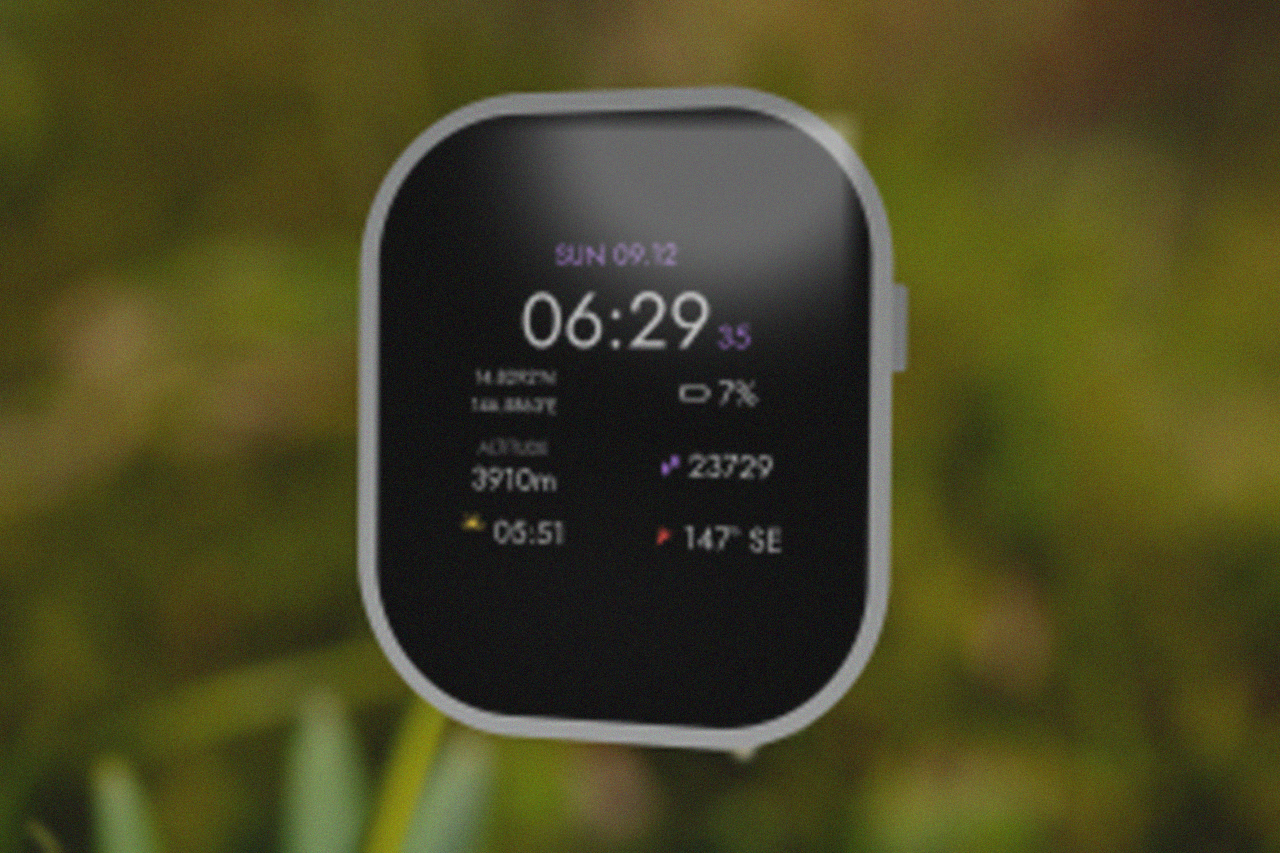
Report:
6:29
